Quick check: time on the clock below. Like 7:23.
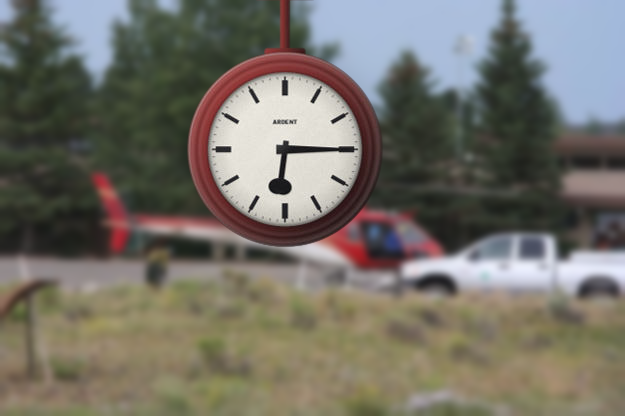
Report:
6:15
